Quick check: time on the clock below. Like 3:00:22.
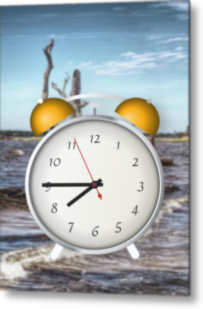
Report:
7:44:56
